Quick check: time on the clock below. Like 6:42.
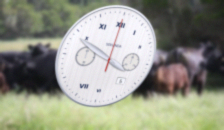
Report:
3:49
